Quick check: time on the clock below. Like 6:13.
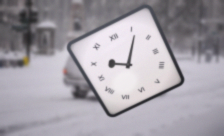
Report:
10:06
